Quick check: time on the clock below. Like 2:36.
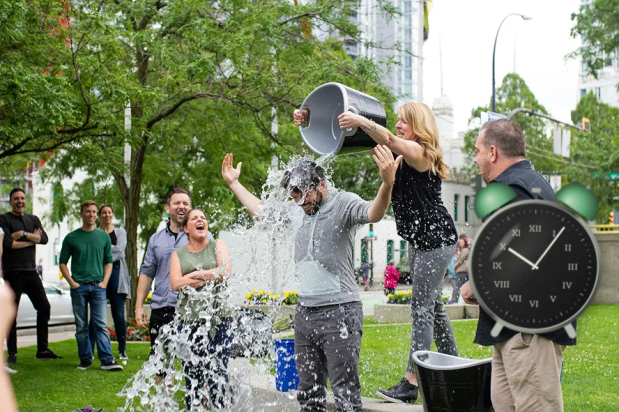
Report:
10:06
